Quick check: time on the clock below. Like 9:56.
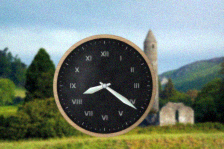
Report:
8:21
